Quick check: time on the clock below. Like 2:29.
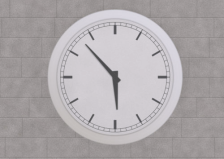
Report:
5:53
